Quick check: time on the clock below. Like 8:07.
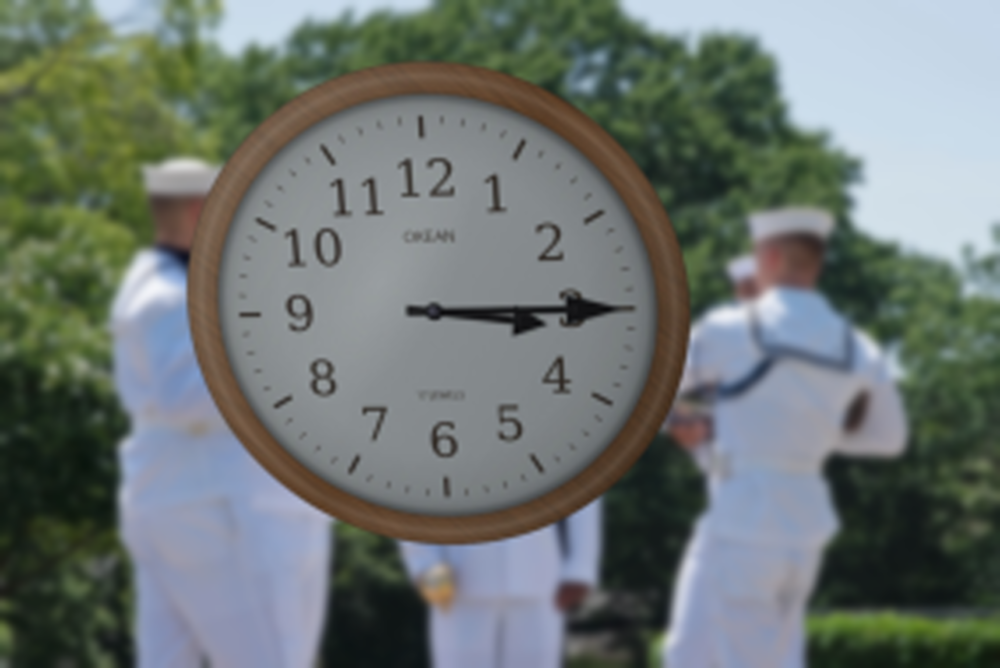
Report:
3:15
